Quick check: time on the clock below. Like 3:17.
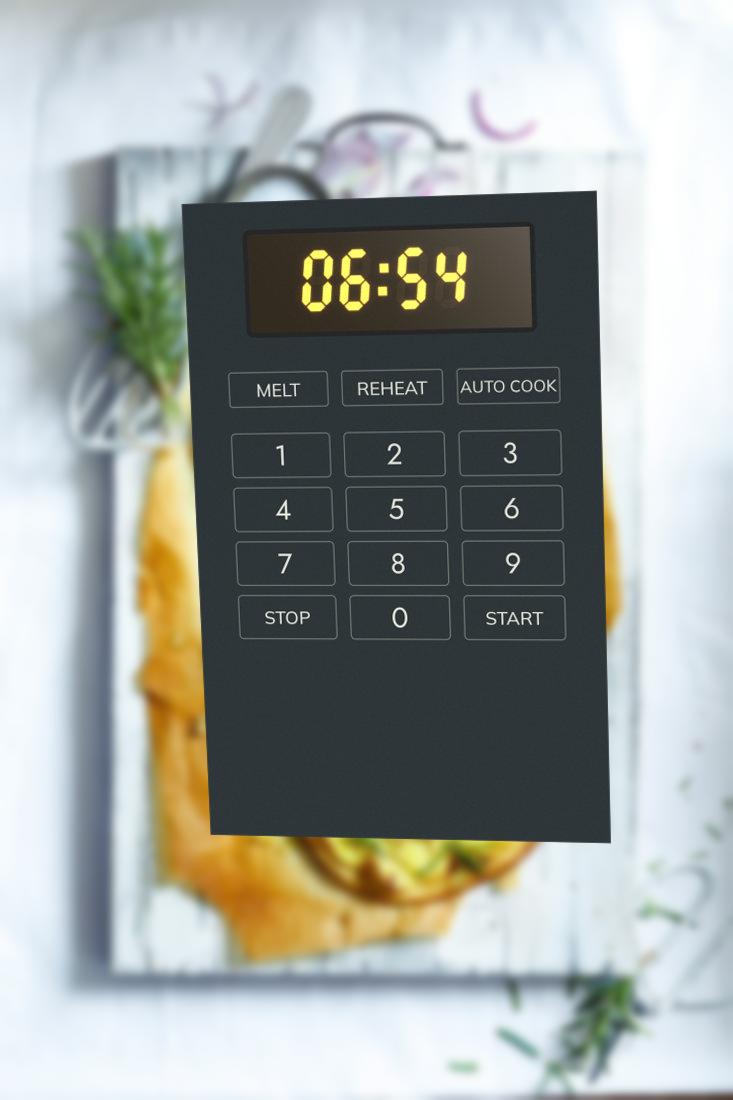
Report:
6:54
